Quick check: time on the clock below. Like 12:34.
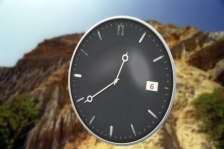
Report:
12:39
